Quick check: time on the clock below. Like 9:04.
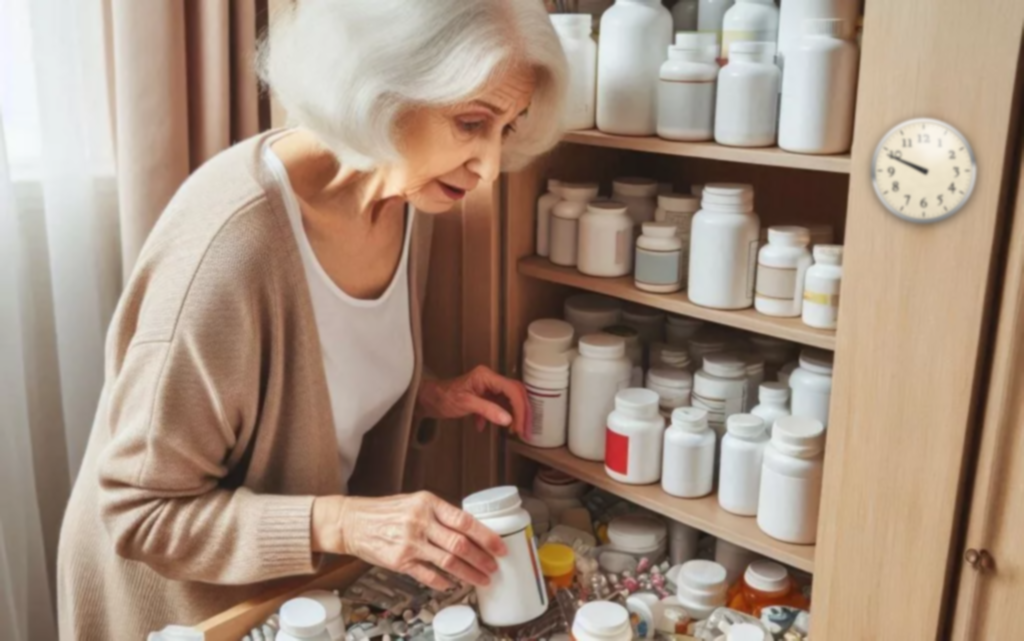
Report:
9:49
